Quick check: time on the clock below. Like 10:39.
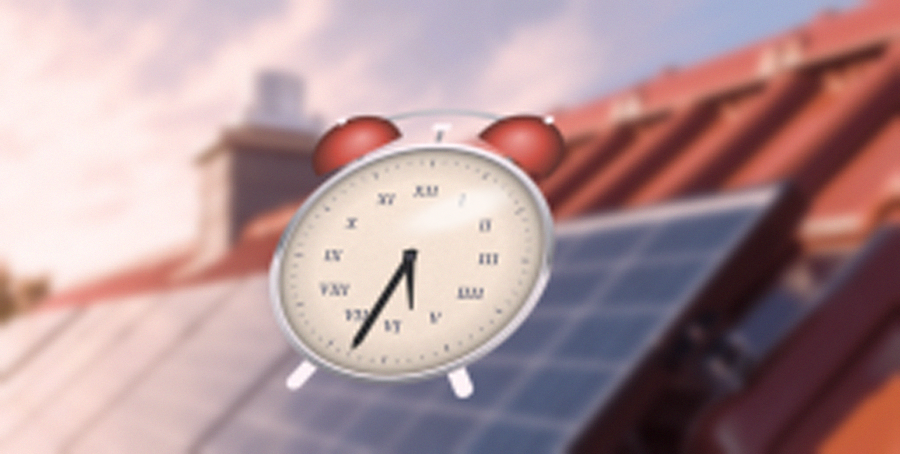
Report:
5:33
